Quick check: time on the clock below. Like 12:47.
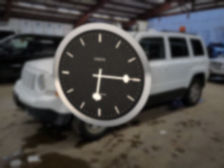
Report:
6:15
